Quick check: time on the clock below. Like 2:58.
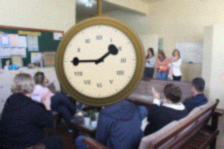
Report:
1:45
